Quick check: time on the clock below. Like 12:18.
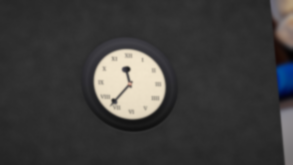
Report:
11:37
